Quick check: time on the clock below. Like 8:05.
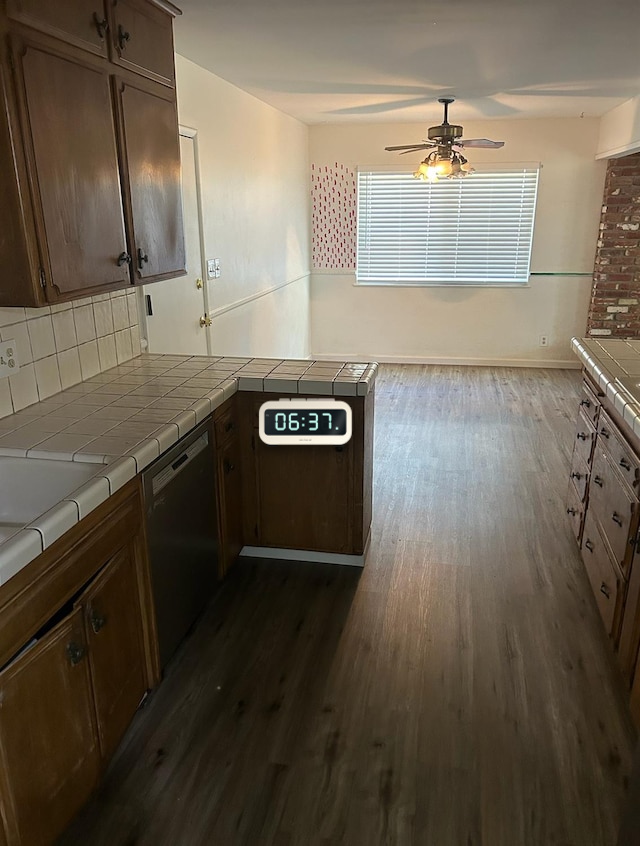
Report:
6:37
